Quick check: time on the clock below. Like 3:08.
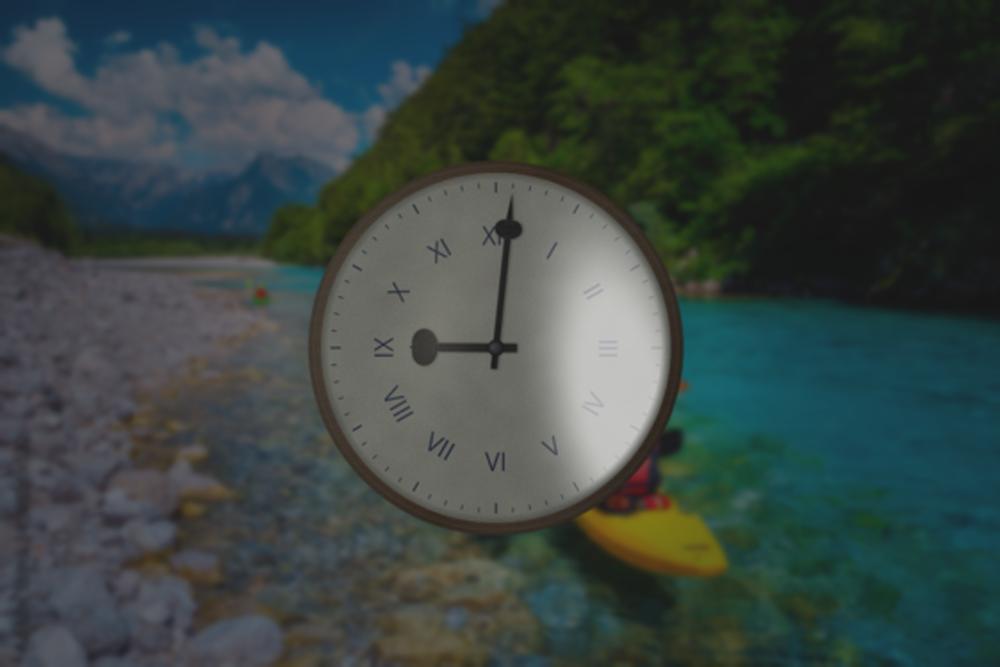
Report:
9:01
